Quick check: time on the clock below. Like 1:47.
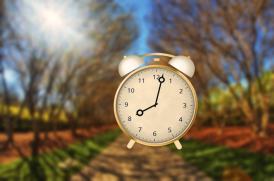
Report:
8:02
